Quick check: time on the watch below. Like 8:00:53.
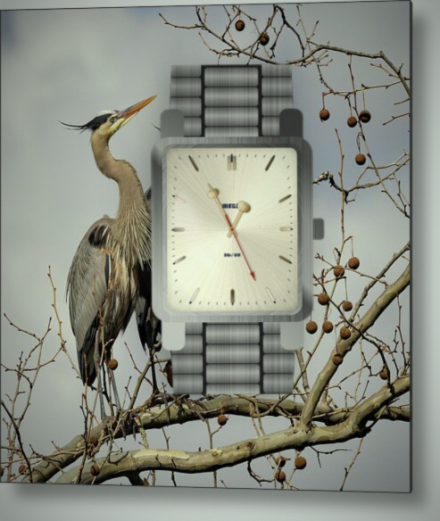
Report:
12:55:26
